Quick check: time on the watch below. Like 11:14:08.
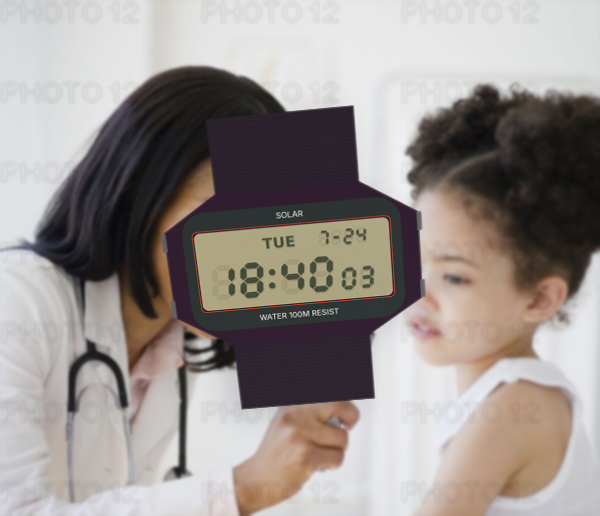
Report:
18:40:03
